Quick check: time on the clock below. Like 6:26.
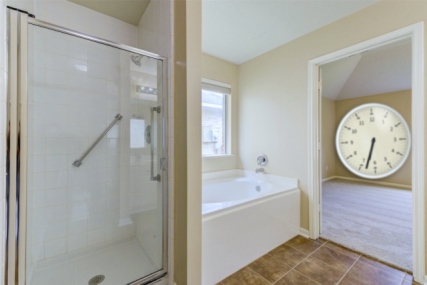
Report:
6:33
